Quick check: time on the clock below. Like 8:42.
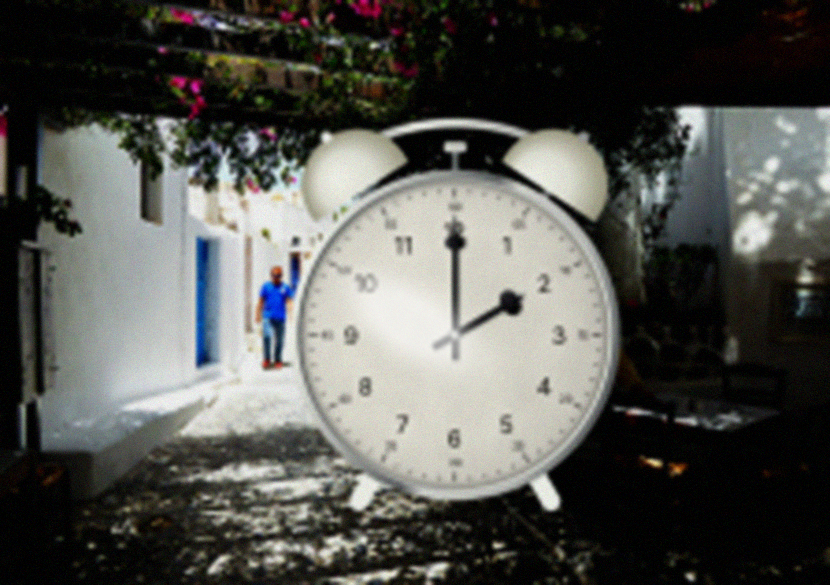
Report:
2:00
